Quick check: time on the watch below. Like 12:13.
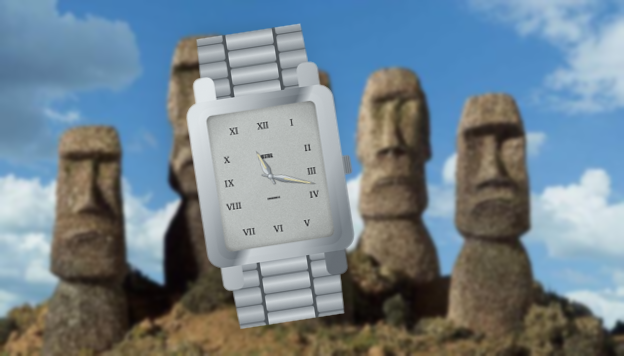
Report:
11:18
